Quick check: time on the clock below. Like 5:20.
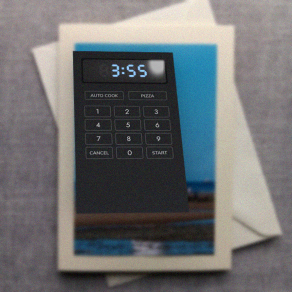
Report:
3:55
